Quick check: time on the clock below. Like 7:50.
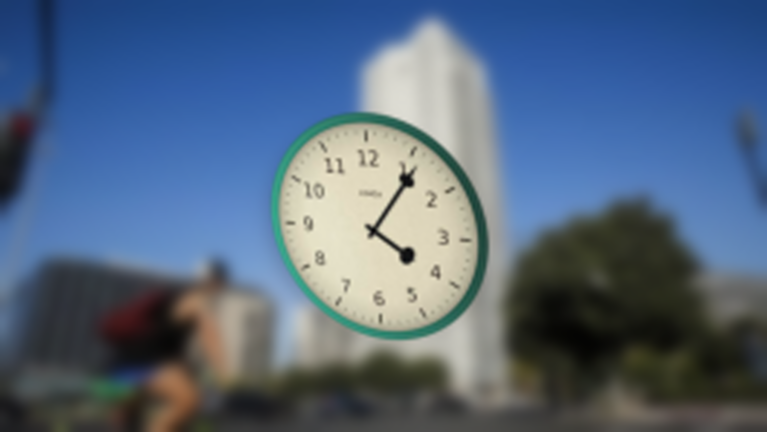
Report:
4:06
